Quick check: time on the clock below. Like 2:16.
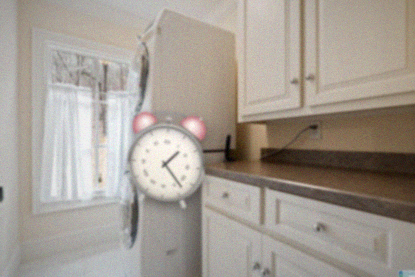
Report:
1:23
